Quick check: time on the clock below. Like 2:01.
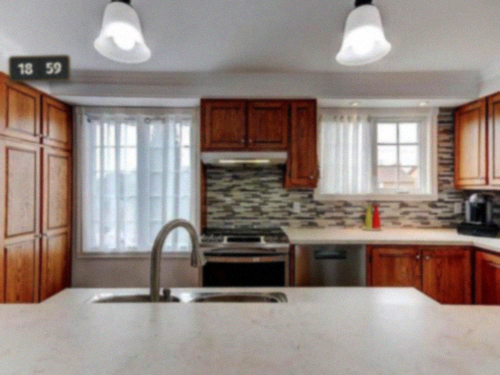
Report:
18:59
